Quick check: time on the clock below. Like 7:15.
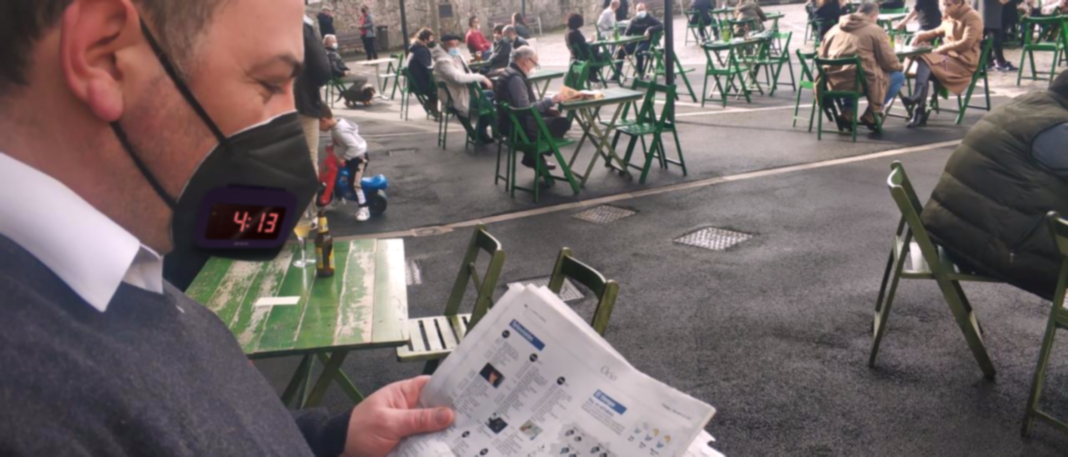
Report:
4:13
